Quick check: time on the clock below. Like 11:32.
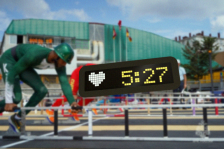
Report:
5:27
